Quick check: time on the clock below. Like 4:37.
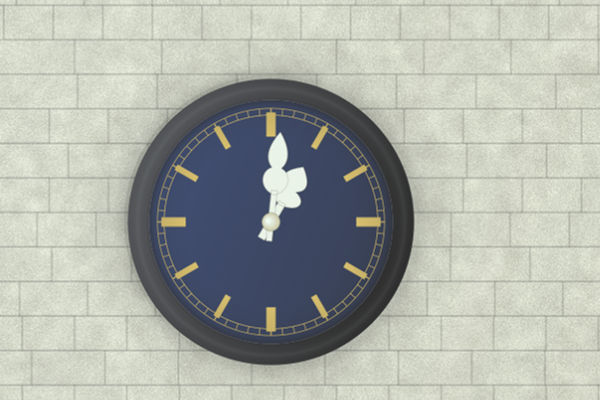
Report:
1:01
